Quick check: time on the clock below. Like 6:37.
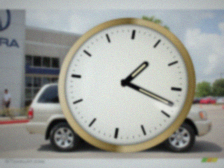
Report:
1:18
